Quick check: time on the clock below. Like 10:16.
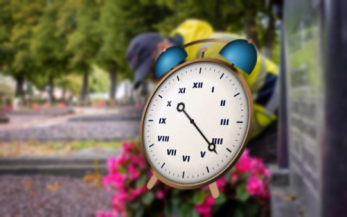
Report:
10:22
